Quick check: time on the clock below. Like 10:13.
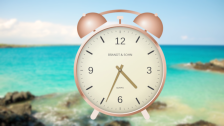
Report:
4:34
